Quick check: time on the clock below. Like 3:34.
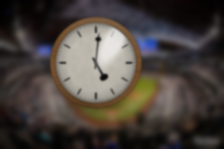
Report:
5:01
